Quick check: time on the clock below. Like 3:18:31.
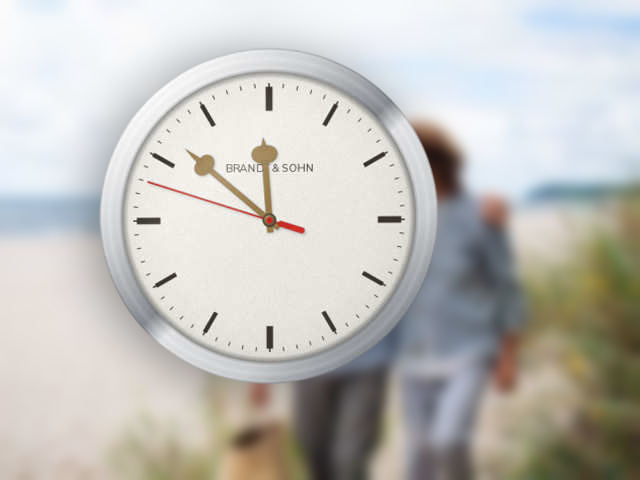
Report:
11:51:48
